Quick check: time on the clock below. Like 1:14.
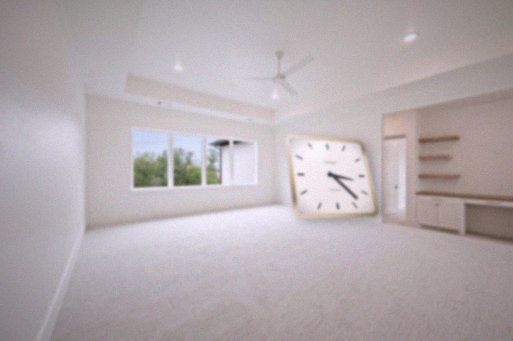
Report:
3:23
